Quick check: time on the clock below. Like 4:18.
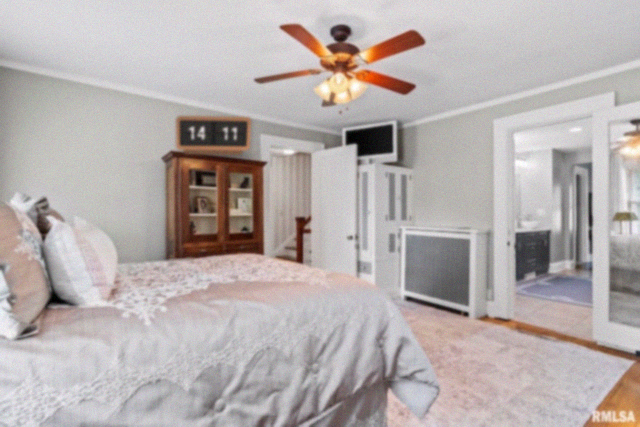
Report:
14:11
